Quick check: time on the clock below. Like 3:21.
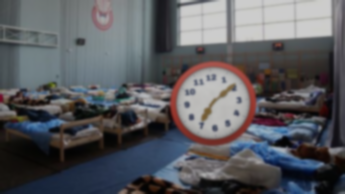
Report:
7:09
